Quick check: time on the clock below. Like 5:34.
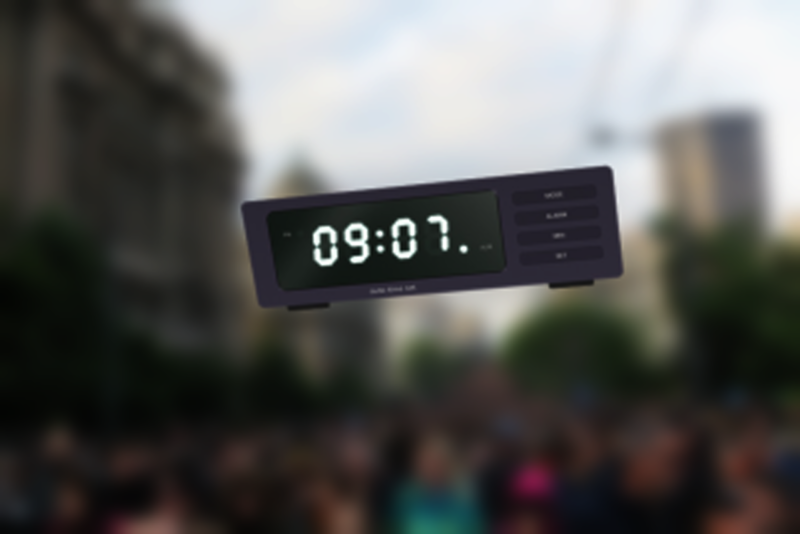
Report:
9:07
